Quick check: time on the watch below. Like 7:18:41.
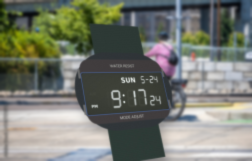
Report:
9:17:24
